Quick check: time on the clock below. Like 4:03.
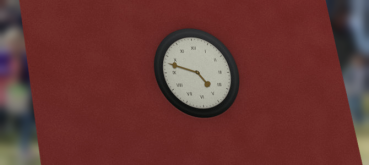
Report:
4:48
